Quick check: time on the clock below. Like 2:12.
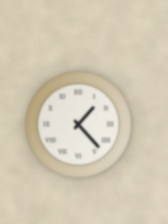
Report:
1:23
